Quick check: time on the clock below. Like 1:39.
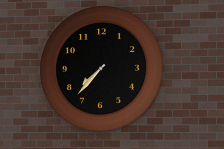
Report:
7:37
